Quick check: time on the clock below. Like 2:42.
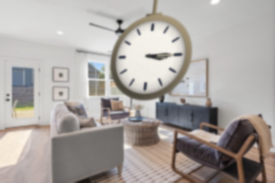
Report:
3:15
